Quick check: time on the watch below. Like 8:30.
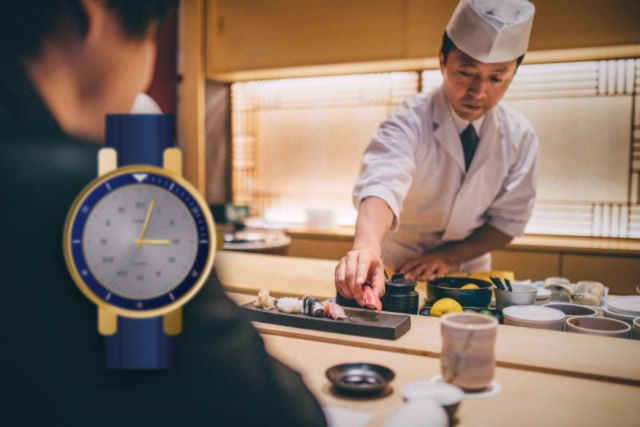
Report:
3:03
